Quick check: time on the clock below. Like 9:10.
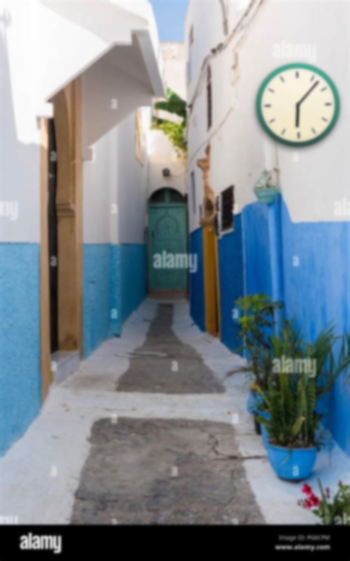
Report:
6:07
